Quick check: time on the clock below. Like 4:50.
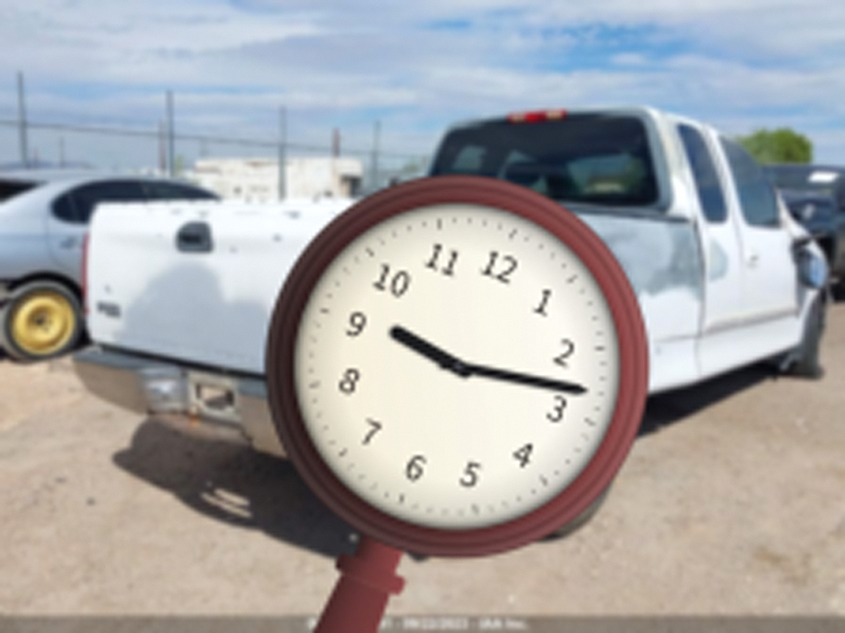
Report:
9:13
